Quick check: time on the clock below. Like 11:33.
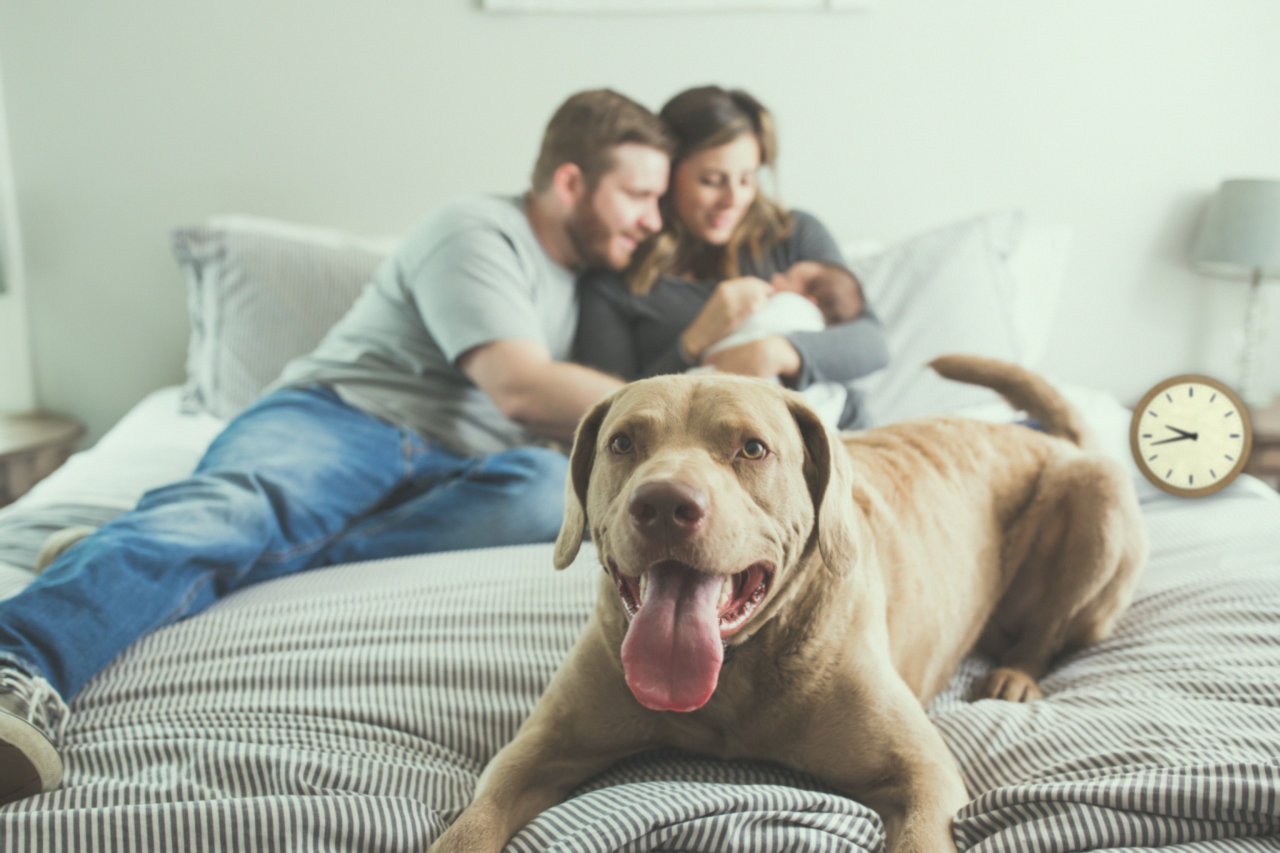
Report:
9:43
